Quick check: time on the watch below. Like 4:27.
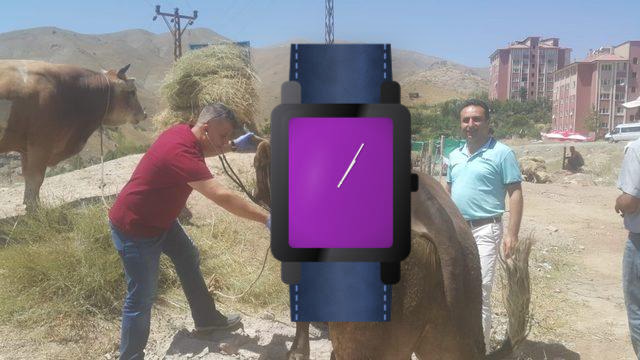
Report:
1:05
